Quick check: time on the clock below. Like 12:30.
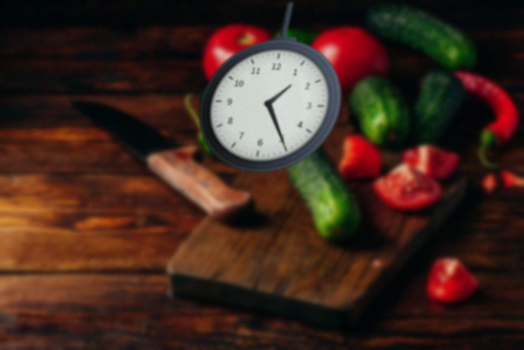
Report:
1:25
